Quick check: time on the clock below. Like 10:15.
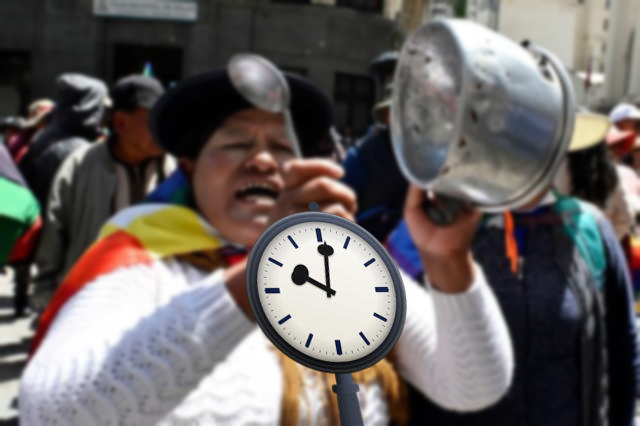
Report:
10:01
